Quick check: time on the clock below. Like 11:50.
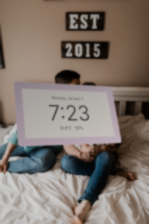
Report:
7:23
